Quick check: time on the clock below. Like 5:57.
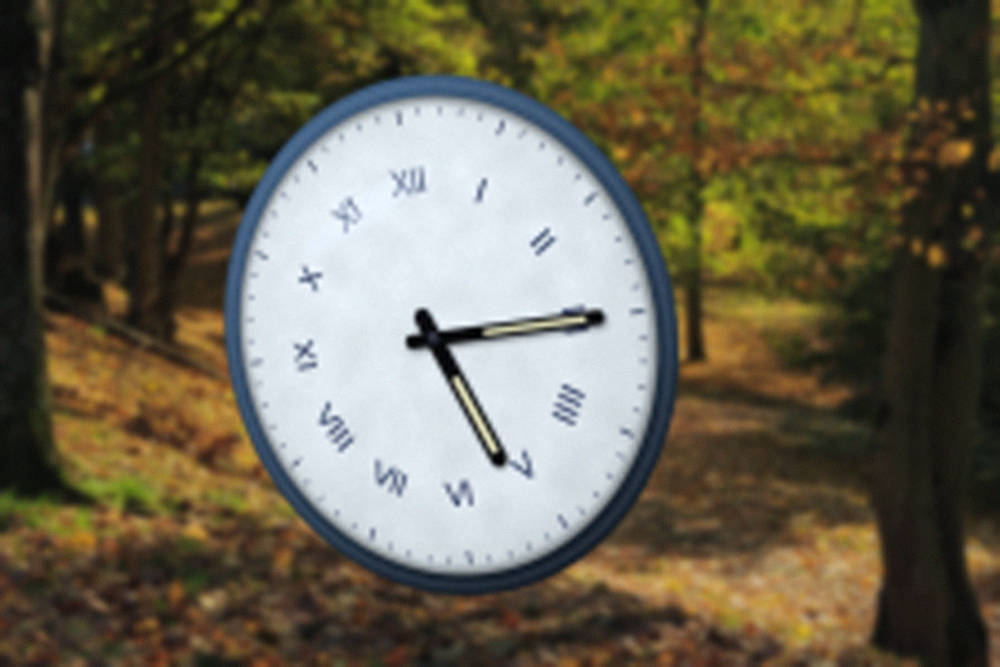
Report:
5:15
